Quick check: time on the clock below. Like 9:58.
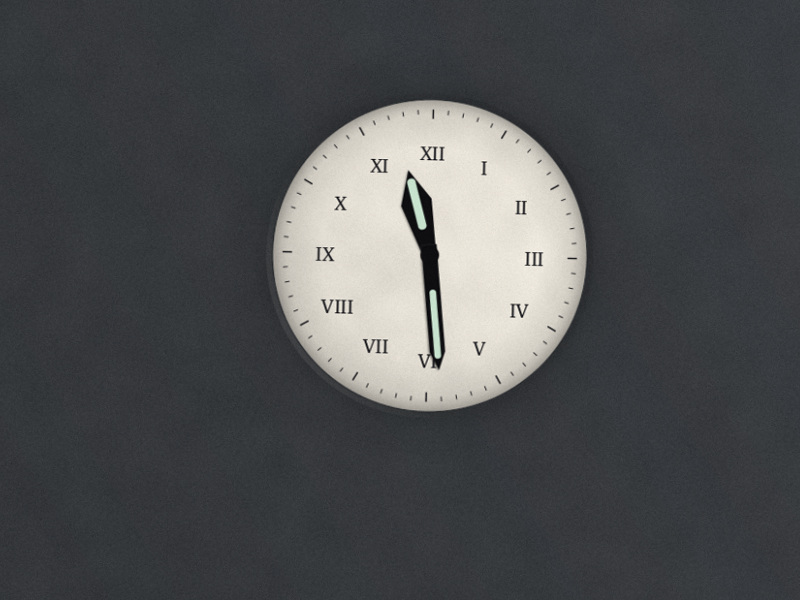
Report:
11:29
